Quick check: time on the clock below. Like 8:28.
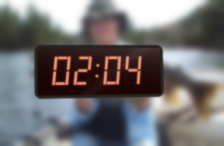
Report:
2:04
